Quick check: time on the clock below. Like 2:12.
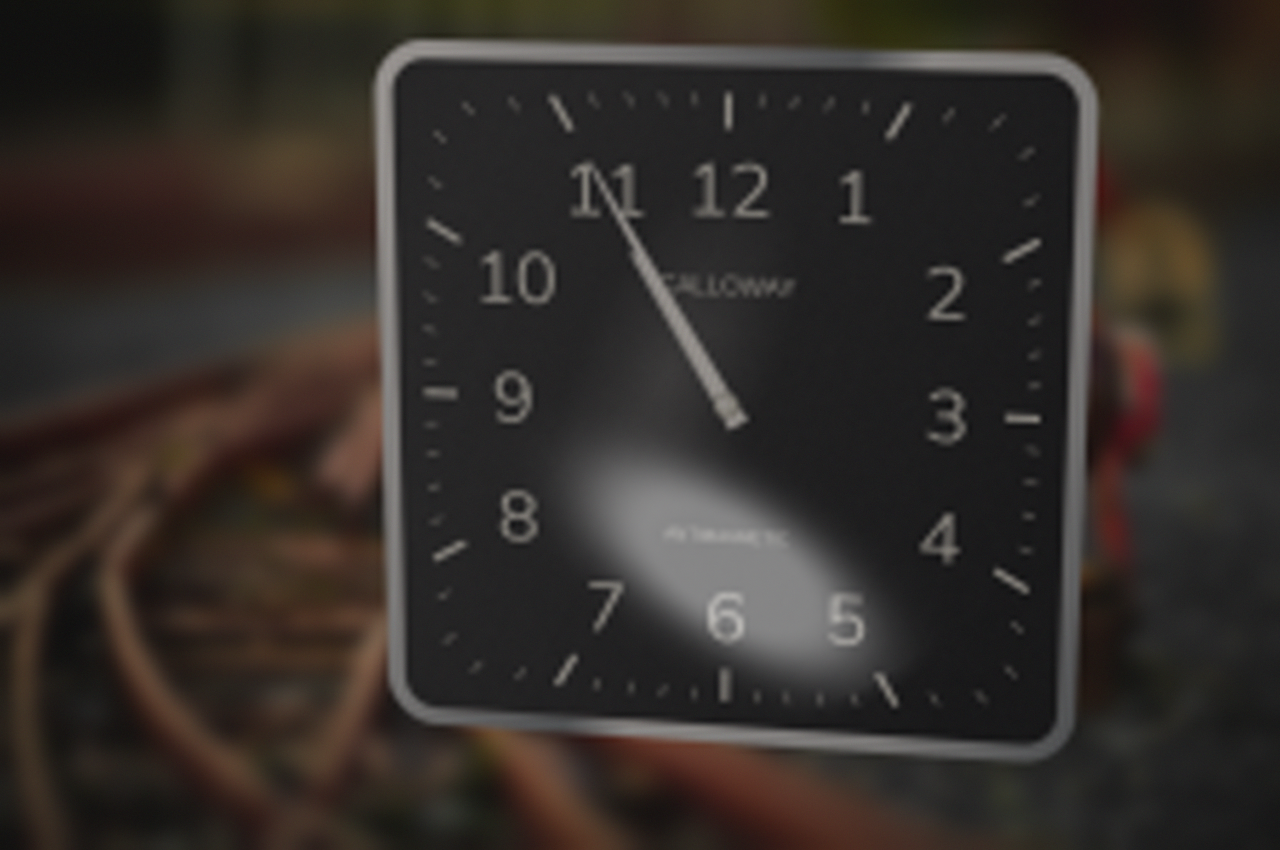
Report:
10:55
